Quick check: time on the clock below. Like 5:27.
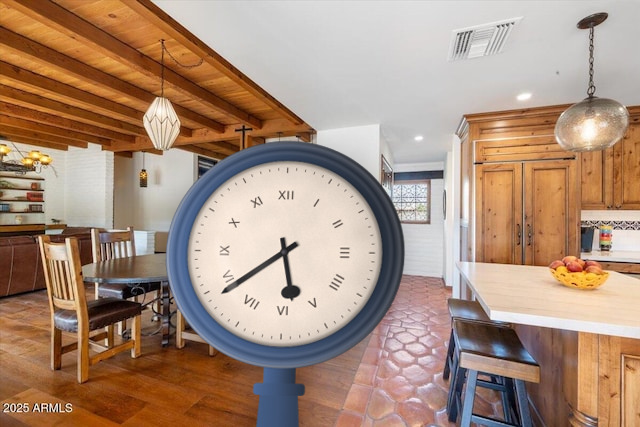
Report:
5:39
